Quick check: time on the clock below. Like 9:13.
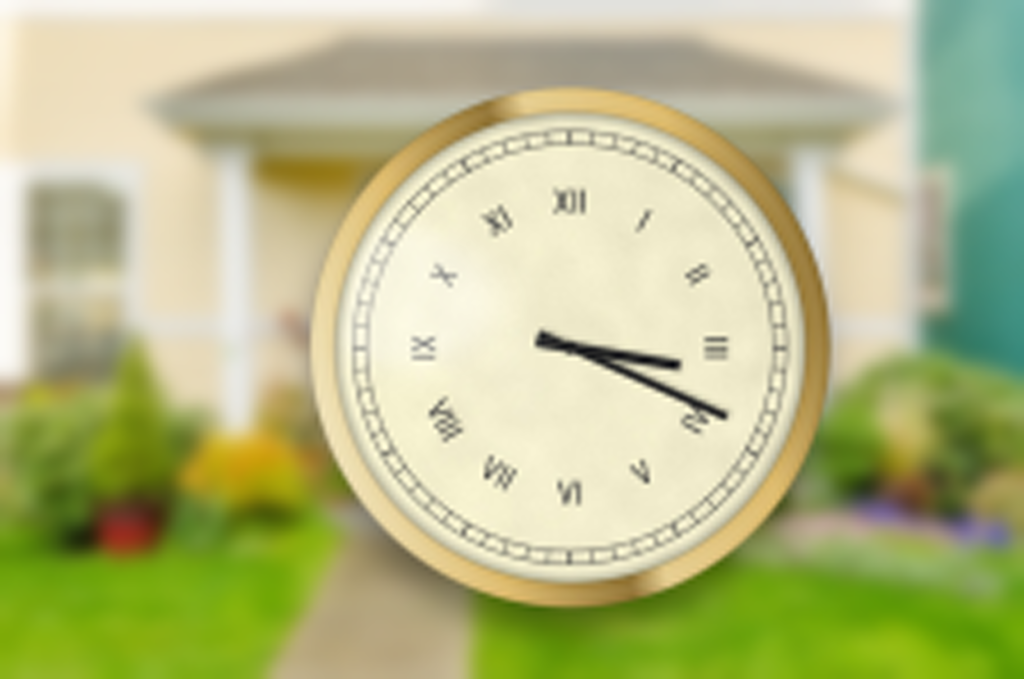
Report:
3:19
